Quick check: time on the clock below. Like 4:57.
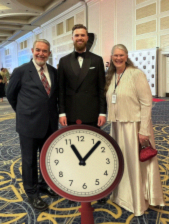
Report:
11:07
